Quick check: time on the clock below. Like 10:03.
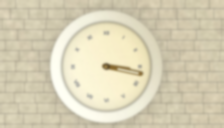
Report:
3:17
